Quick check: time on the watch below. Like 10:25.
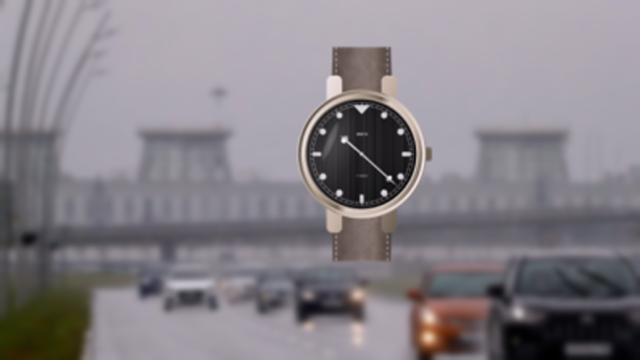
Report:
10:22
